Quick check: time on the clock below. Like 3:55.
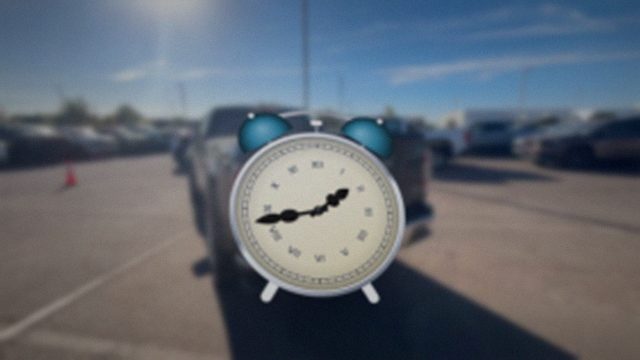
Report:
1:43
